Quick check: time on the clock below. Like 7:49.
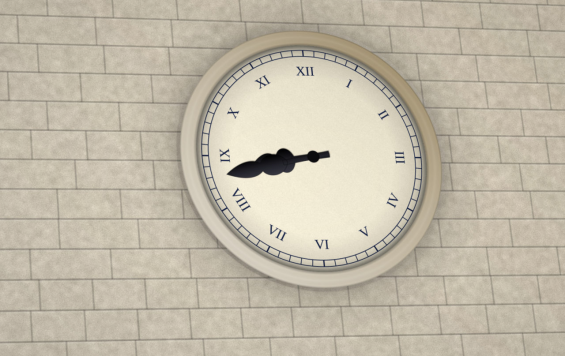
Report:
8:43
